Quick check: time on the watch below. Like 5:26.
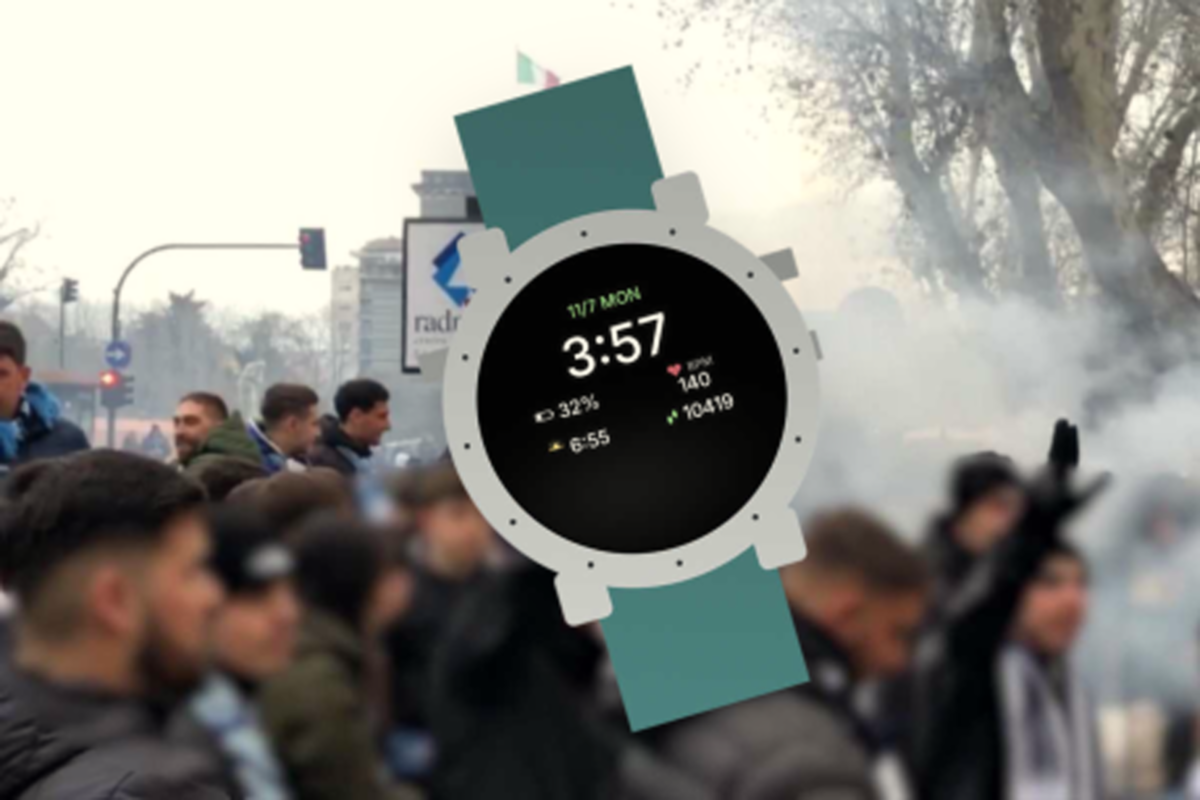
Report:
3:57
